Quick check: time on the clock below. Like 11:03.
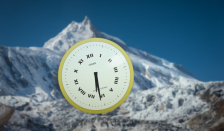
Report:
6:31
